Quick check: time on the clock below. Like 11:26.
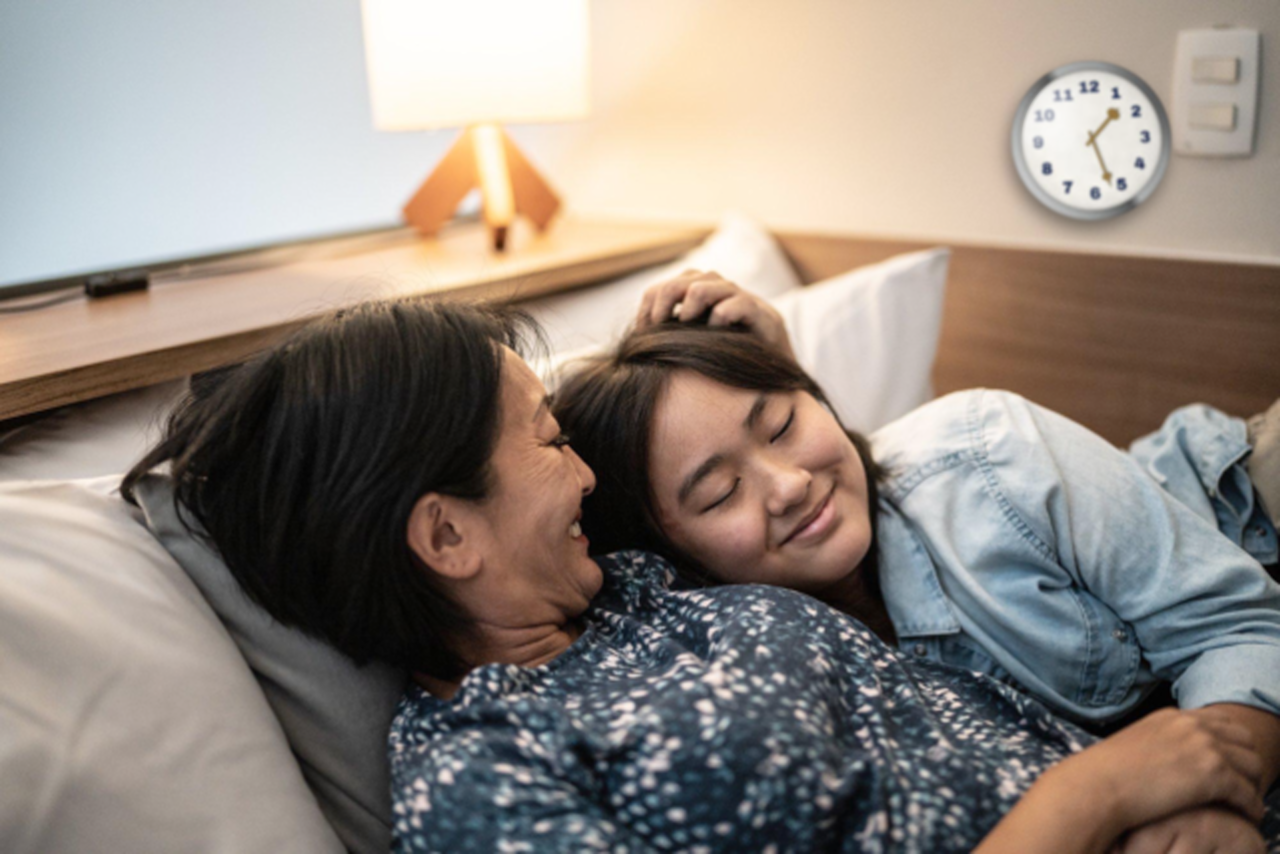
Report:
1:27
